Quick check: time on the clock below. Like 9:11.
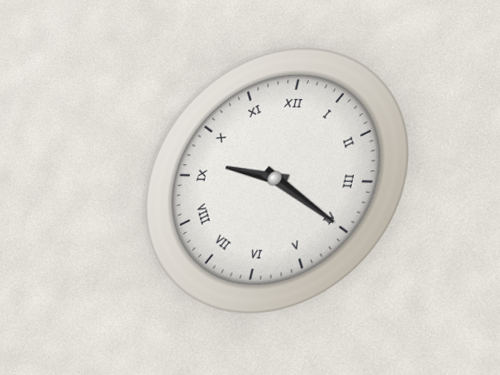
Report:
9:20
